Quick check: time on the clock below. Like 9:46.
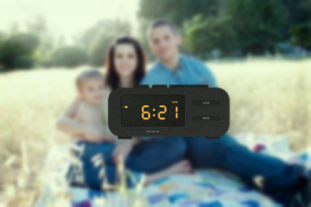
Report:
6:21
